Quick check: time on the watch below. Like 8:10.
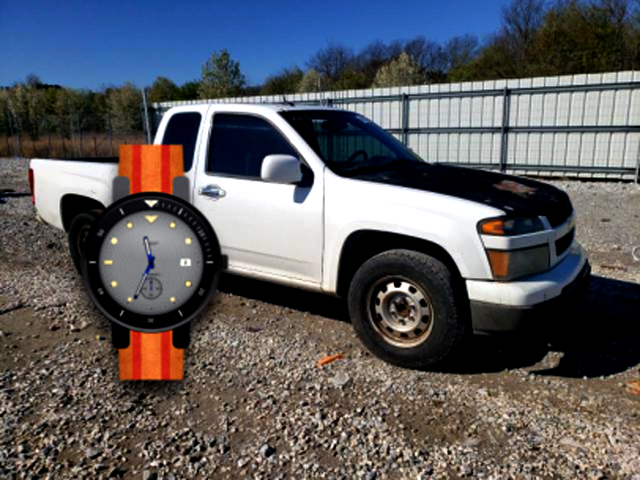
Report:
11:34
